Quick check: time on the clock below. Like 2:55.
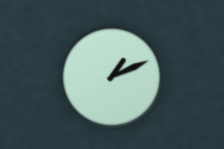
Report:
1:11
